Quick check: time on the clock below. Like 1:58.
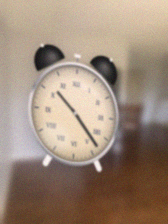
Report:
10:23
